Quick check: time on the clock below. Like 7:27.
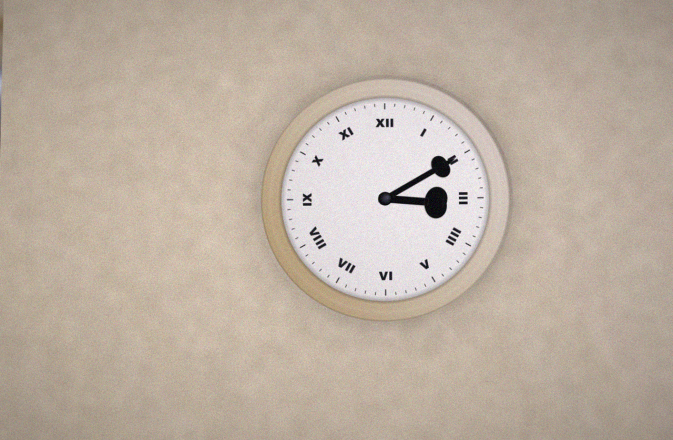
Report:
3:10
